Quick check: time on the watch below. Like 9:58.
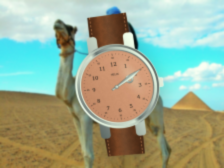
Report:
2:10
